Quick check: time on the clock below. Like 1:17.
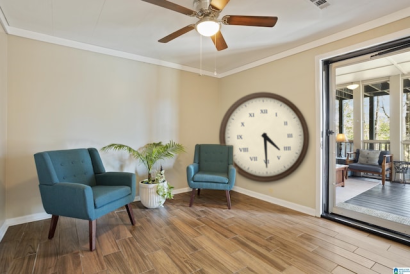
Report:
4:30
